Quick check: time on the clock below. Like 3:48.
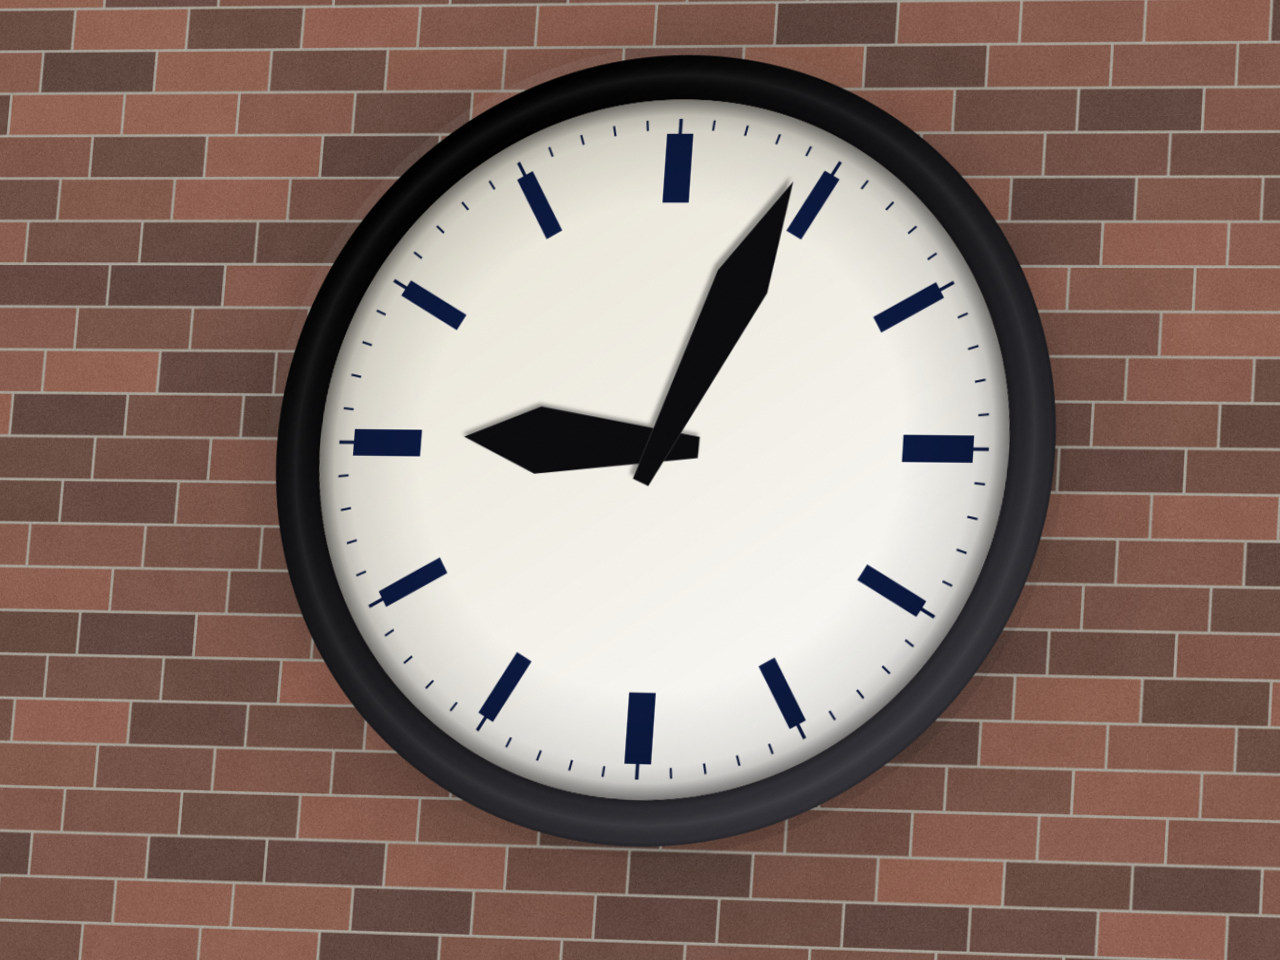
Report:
9:04
